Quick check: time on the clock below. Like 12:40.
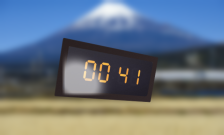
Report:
0:41
